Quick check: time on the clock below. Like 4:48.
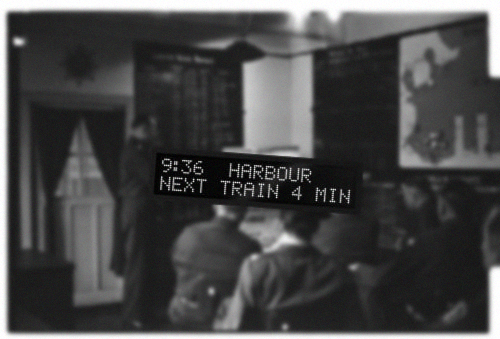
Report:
9:36
